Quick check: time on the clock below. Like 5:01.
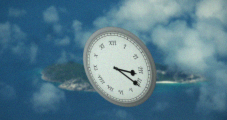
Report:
3:21
